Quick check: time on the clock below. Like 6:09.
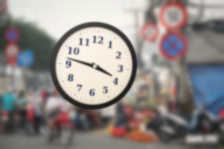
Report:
3:47
